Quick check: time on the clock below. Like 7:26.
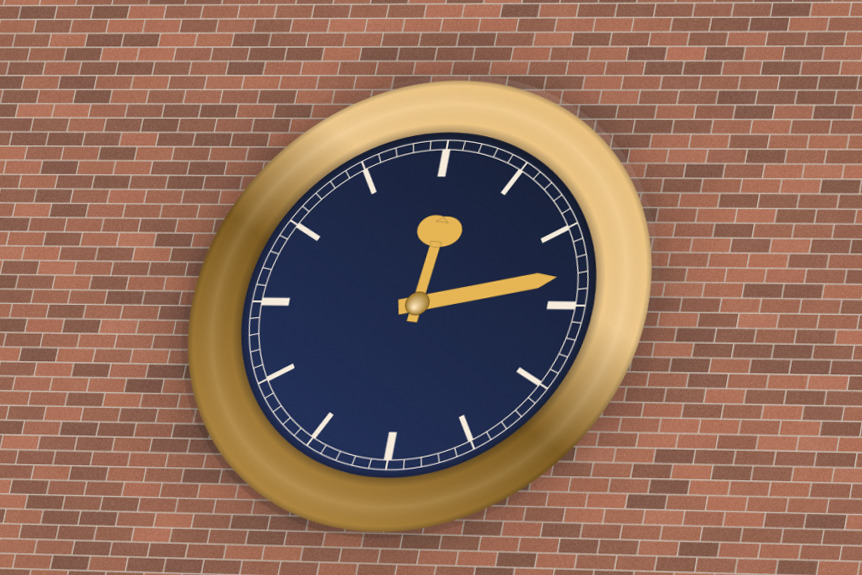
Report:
12:13
